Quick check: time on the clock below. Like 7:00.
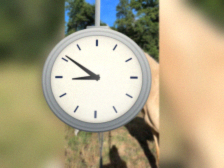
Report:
8:51
